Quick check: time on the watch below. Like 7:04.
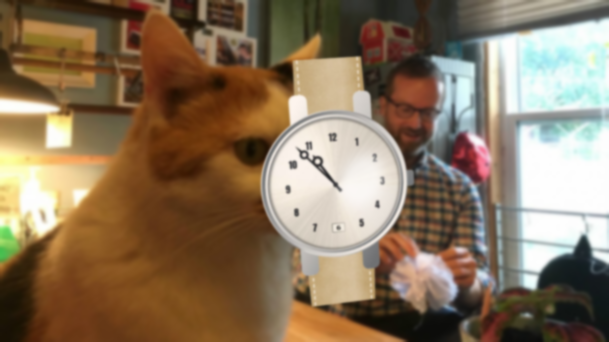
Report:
10:53
